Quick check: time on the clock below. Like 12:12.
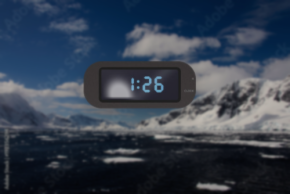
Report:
1:26
